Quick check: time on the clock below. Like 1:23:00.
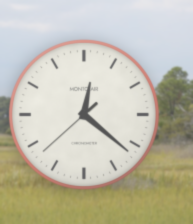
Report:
12:21:38
